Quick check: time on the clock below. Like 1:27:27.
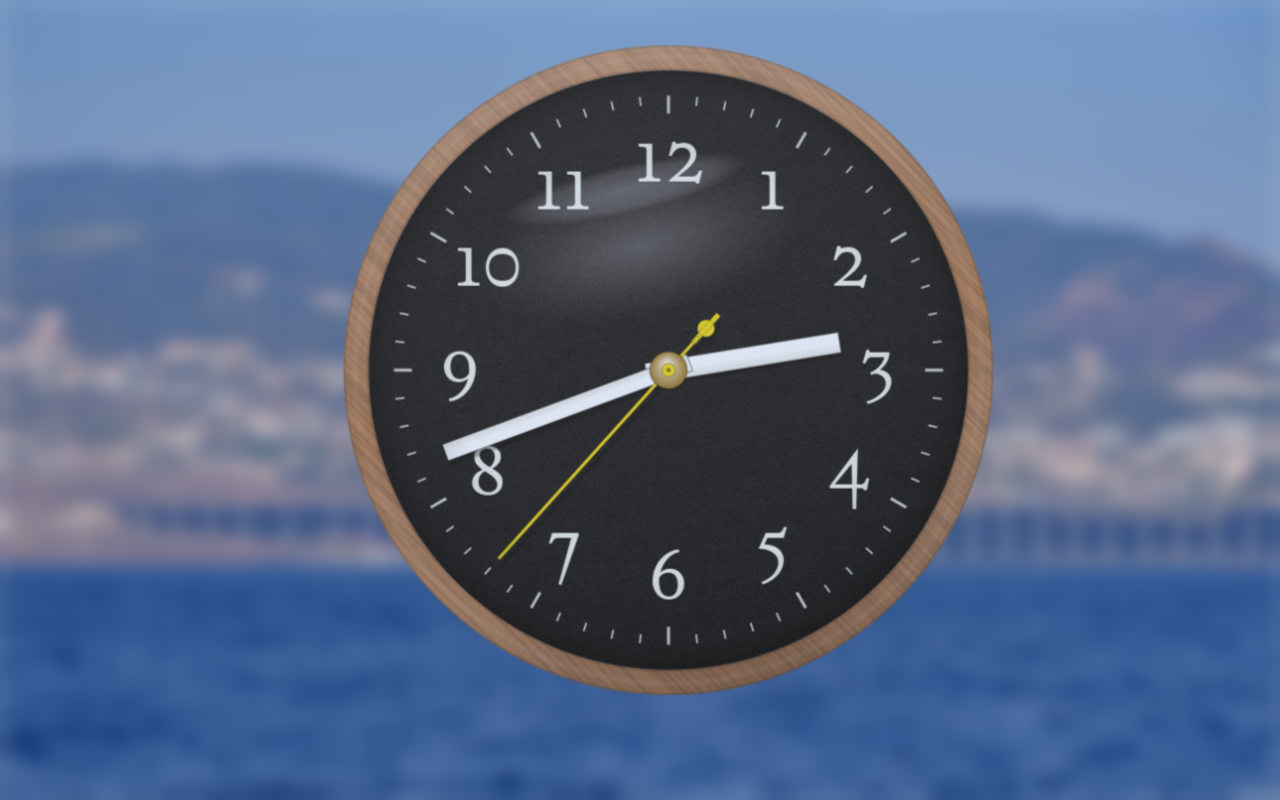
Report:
2:41:37
